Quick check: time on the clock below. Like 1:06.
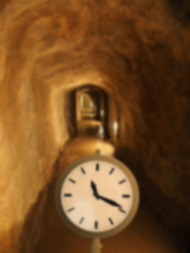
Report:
11:19
